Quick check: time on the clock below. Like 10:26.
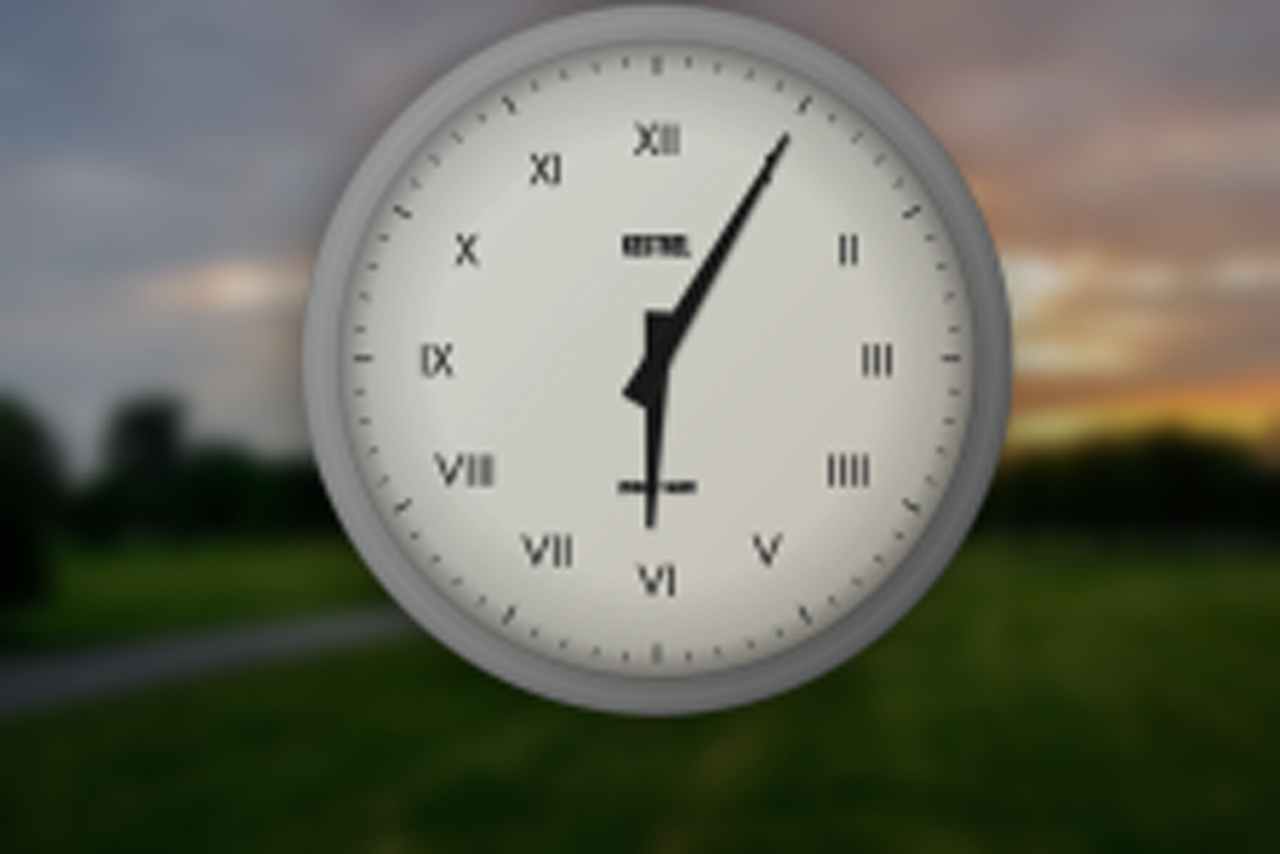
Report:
6:05
